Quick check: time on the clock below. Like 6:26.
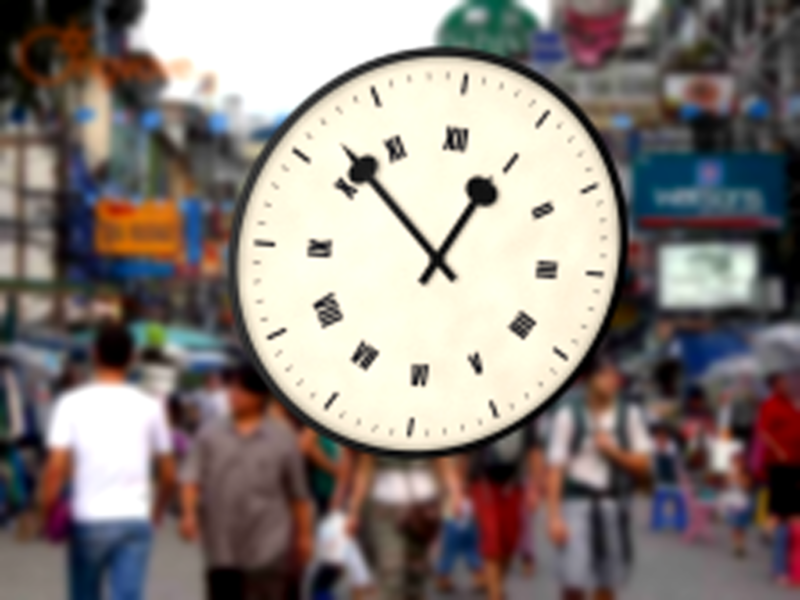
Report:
12:52
